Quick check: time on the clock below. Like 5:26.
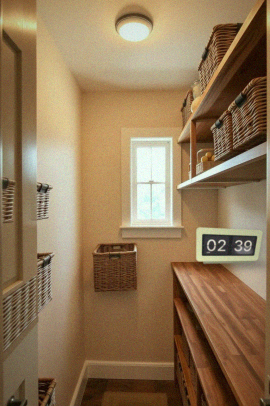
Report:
2:39
